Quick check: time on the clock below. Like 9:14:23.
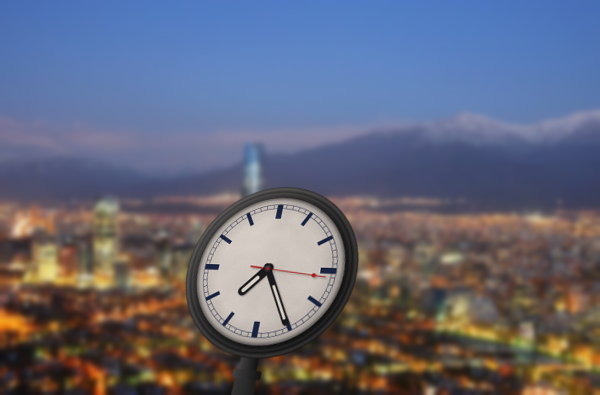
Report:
7:25:16
